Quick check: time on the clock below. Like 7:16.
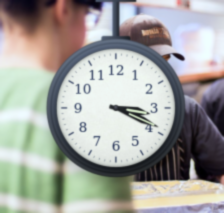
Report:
3:19
